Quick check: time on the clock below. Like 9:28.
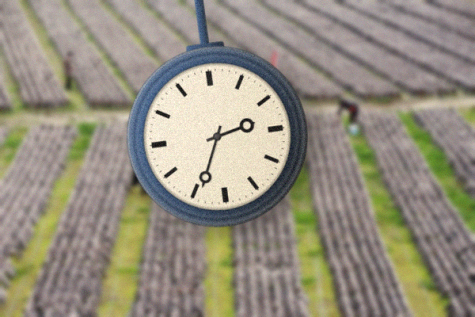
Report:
2:34
